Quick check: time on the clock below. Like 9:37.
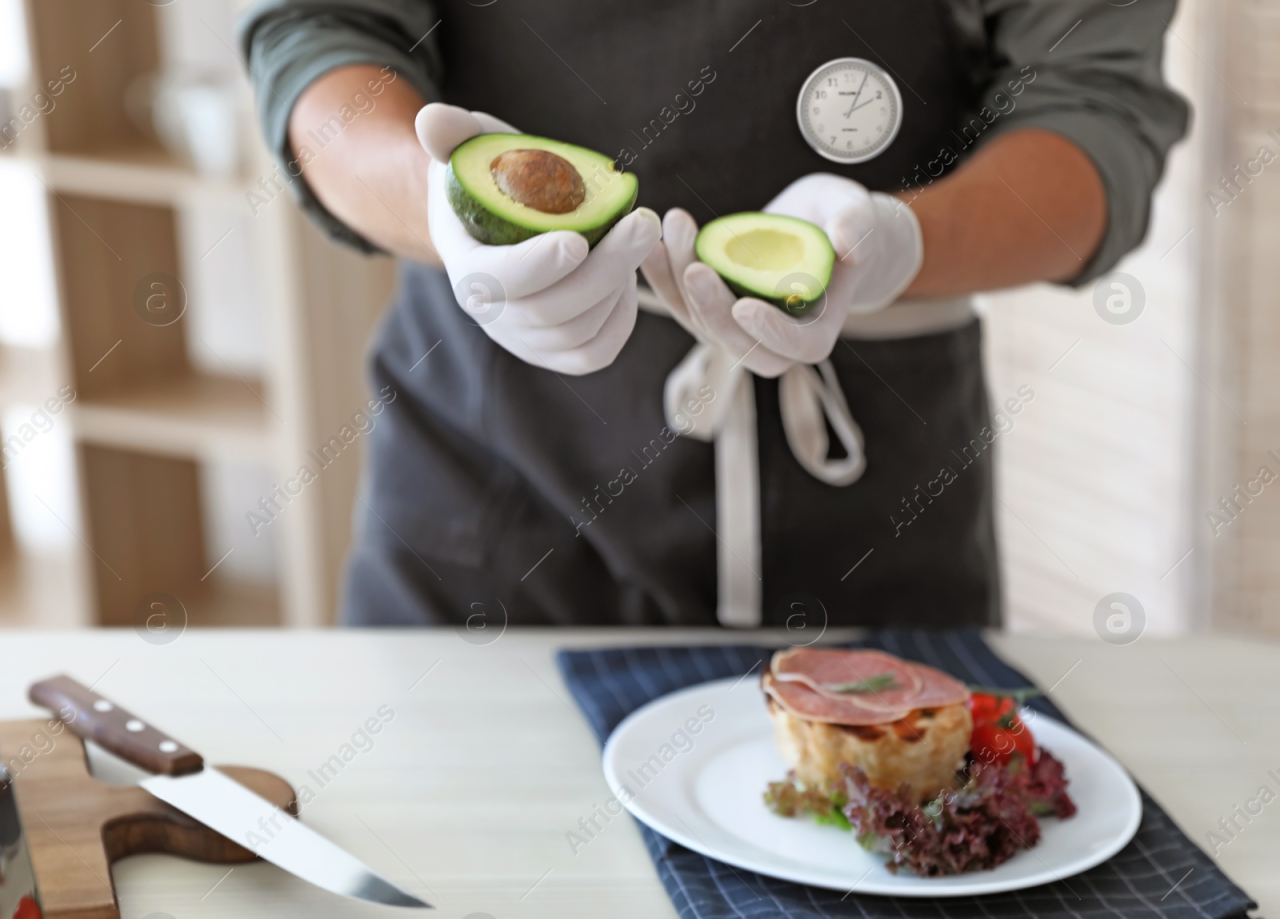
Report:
2:04
